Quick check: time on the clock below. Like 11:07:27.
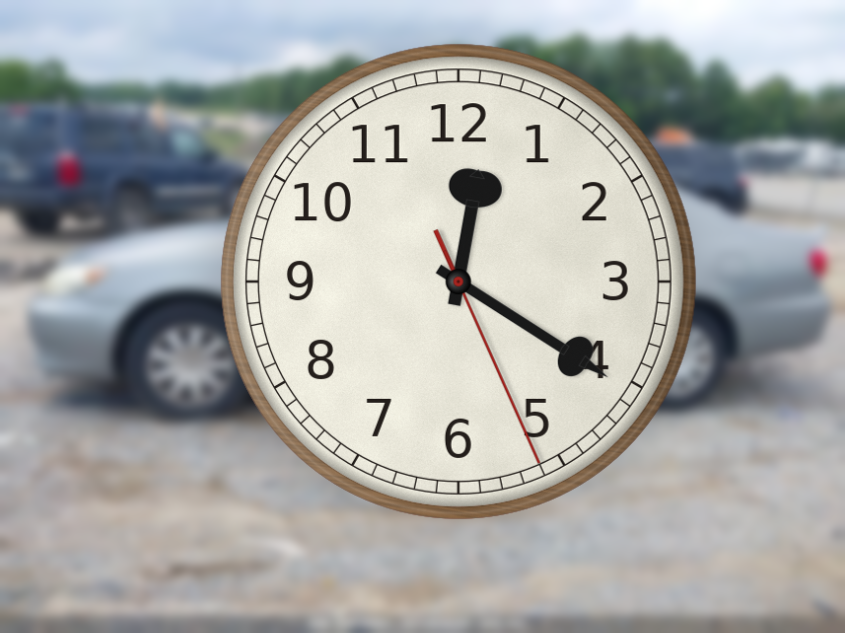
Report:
12:20:26
